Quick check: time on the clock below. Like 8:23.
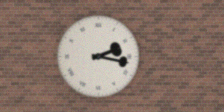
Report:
2:17
